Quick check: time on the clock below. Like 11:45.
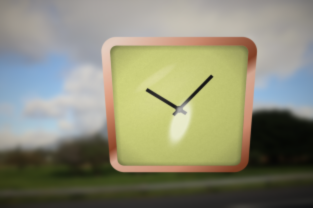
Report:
10:07
